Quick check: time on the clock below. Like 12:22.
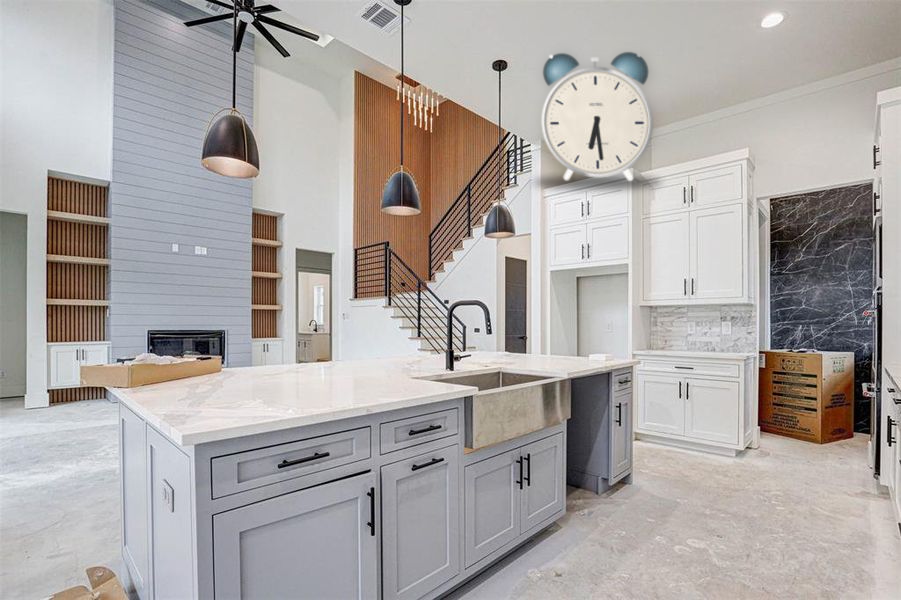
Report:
6:29
